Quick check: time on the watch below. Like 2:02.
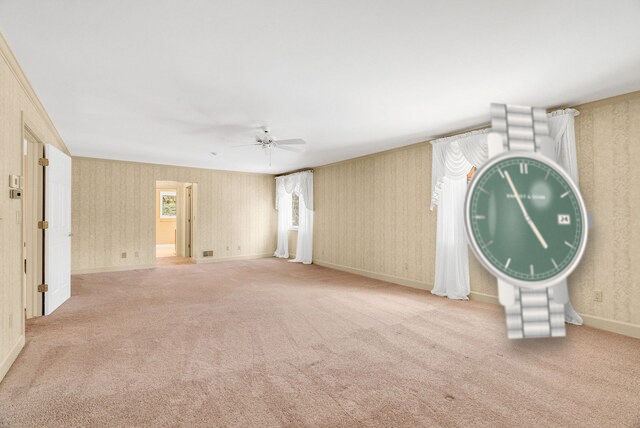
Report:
4:56
